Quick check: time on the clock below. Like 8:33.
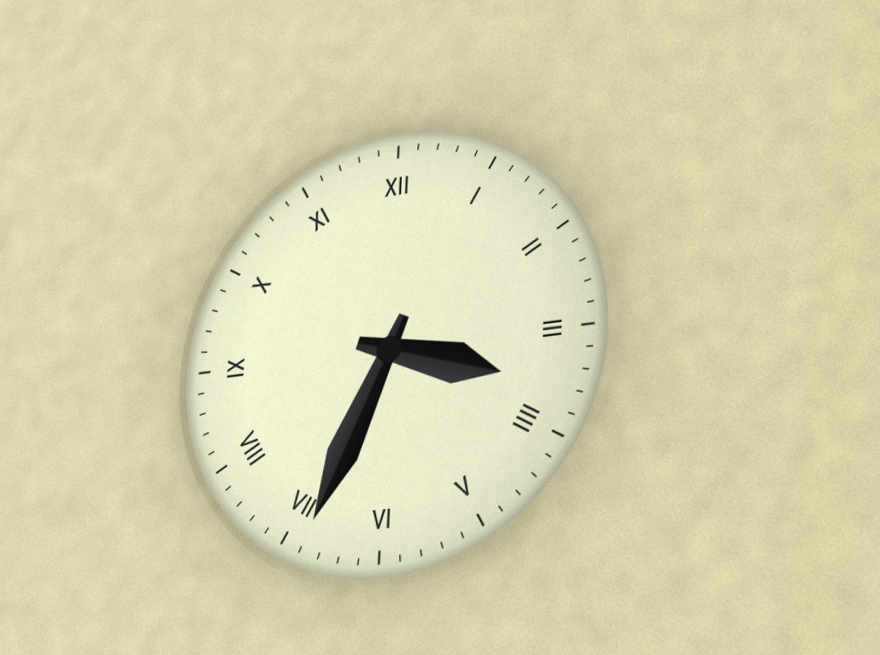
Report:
3:34
